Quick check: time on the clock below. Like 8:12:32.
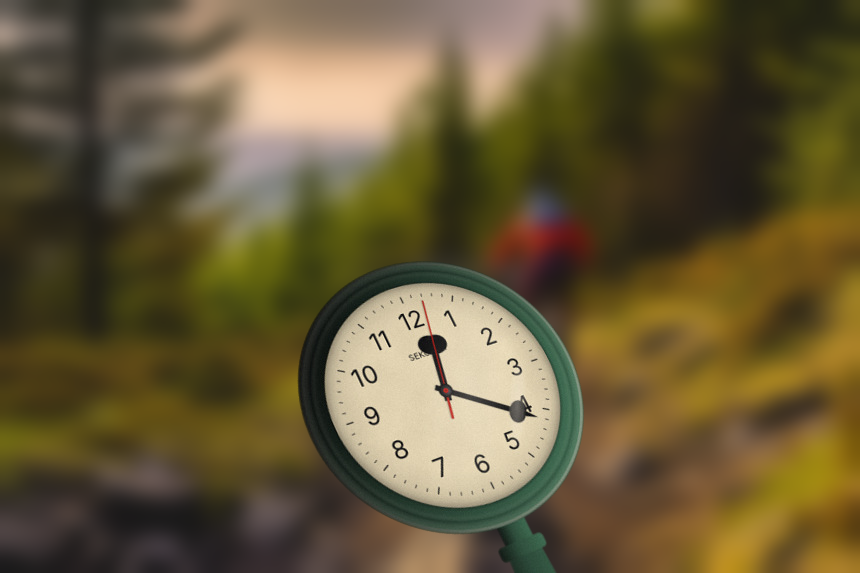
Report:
12:21:02
